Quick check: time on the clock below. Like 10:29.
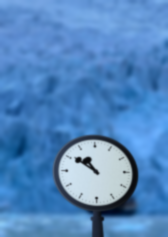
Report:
10:51
